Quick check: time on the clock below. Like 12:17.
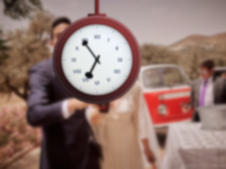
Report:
6:54
